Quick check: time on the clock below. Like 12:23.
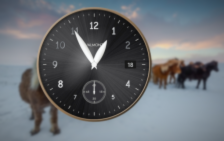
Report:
12:55
